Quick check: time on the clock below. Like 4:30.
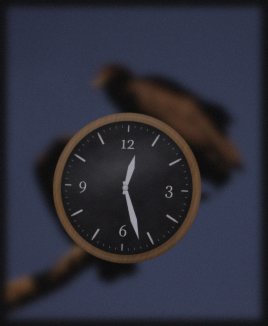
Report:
12:27
